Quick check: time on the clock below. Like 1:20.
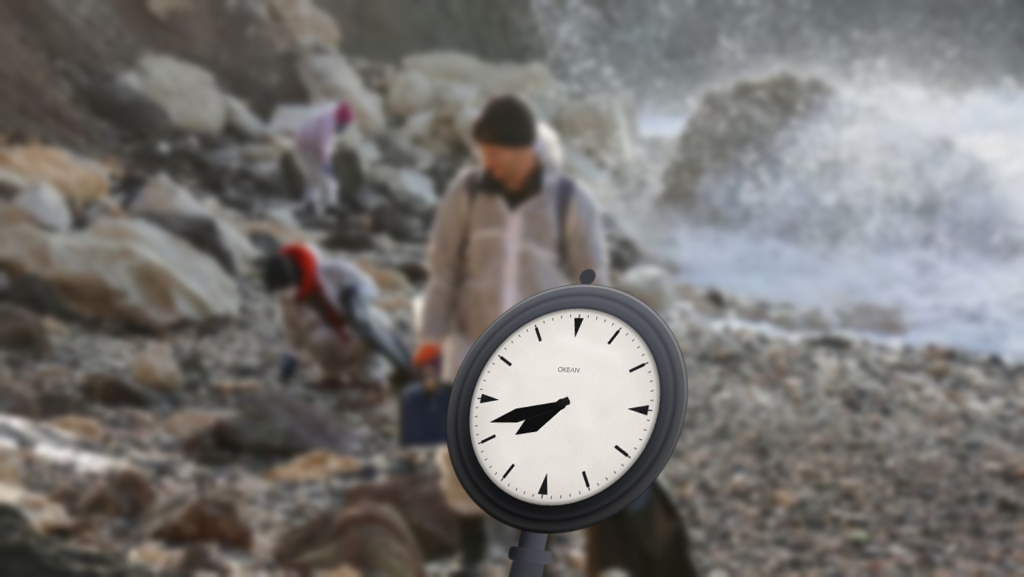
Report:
7:42
